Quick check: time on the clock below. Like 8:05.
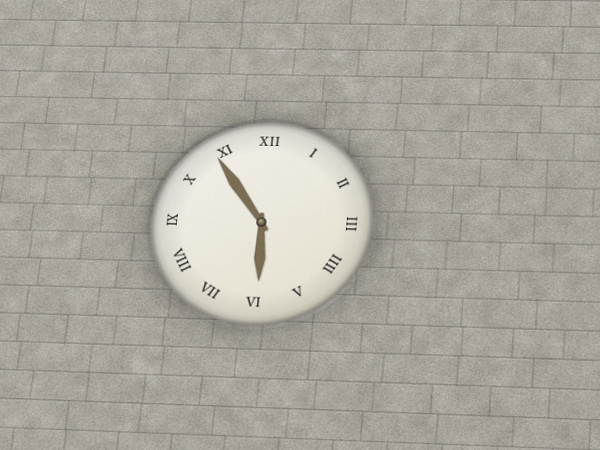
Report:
5:54
